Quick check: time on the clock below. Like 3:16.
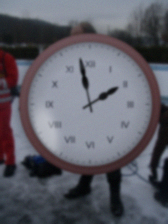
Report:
1:58
